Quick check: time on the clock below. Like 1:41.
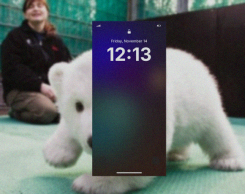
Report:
12:13
